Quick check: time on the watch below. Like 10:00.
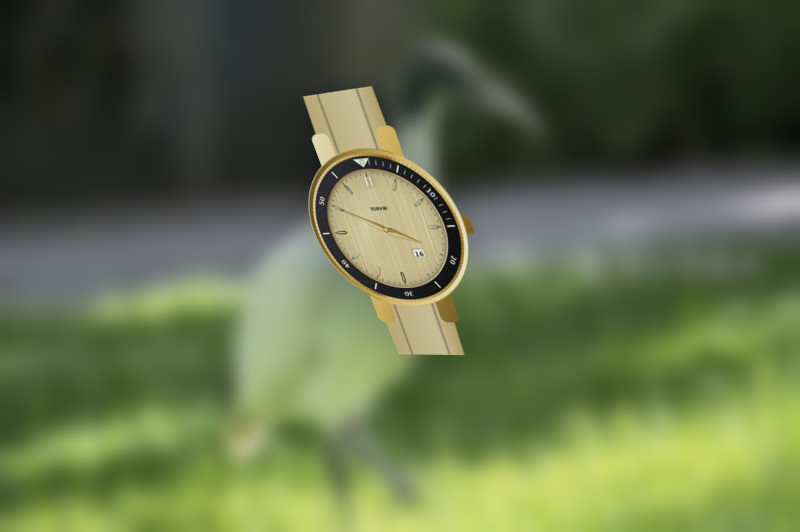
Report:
3:50
